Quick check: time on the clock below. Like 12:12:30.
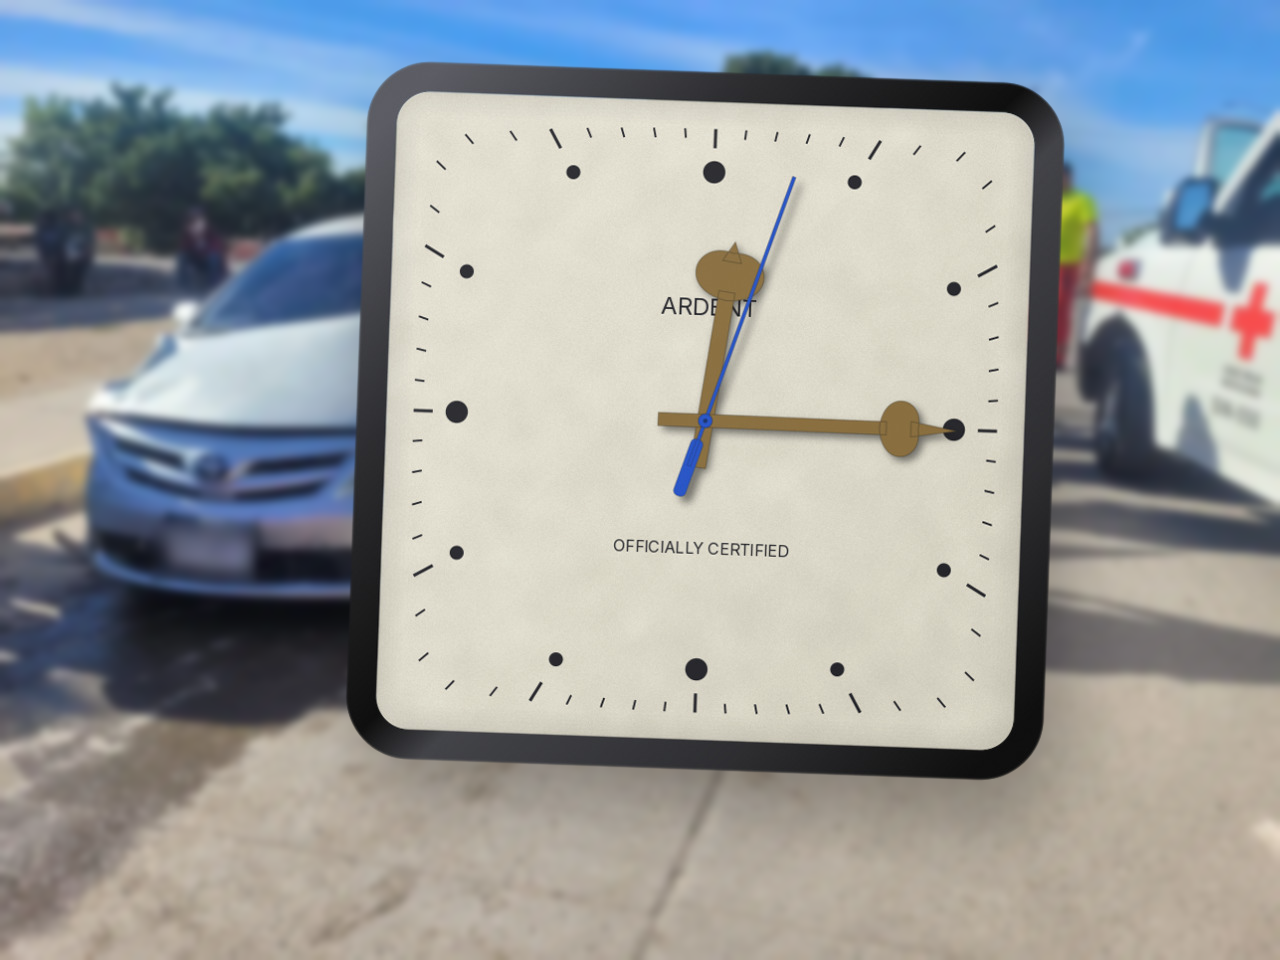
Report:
12:15:03
